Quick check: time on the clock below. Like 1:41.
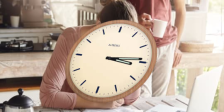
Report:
3:14
